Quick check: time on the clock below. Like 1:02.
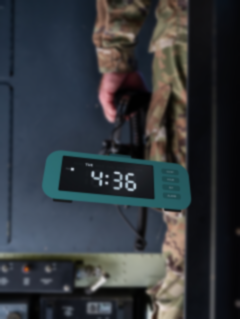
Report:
4:36
